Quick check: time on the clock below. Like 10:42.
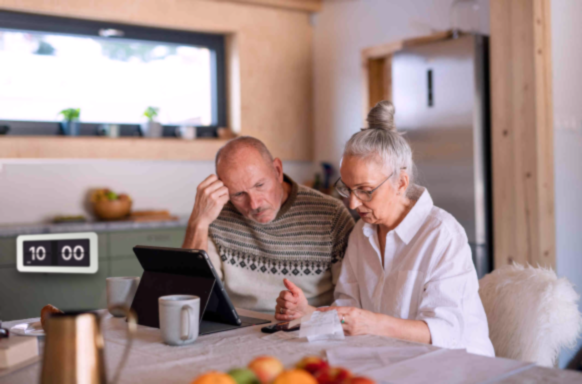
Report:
10:00
